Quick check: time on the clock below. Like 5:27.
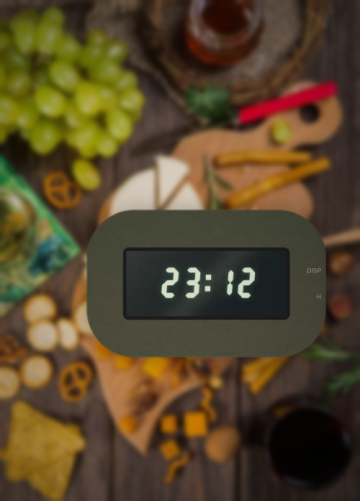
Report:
23:12
